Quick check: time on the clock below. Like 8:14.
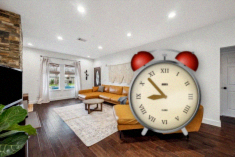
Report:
8:53
